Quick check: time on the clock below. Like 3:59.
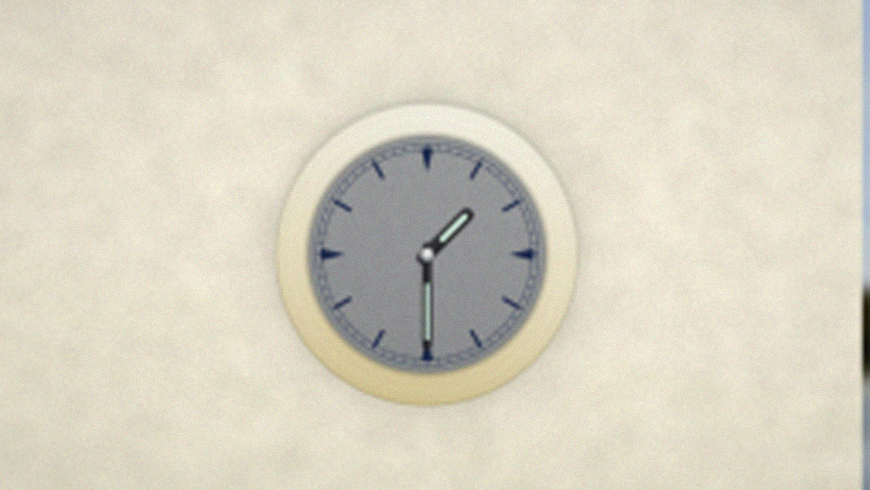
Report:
1:30
